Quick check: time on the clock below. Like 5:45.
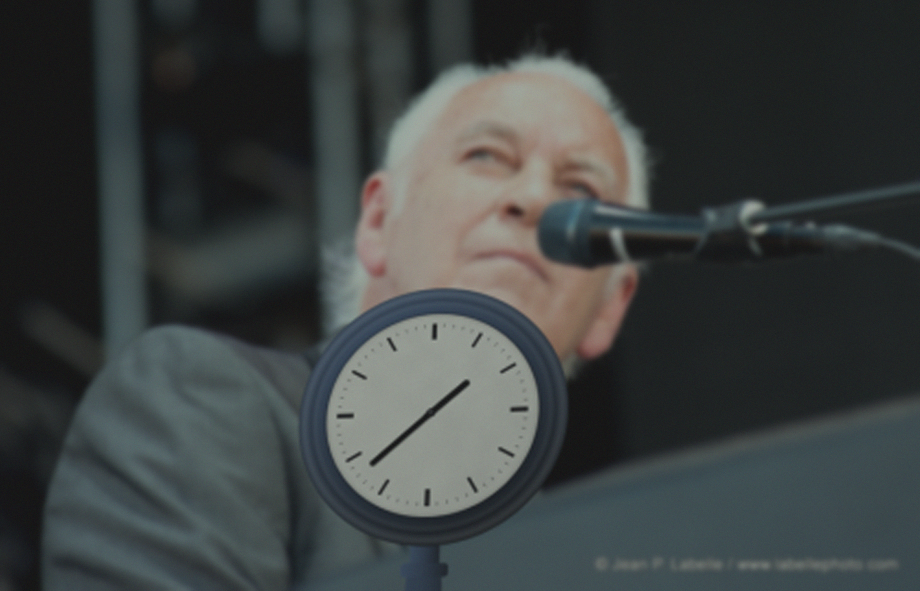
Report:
1:38
